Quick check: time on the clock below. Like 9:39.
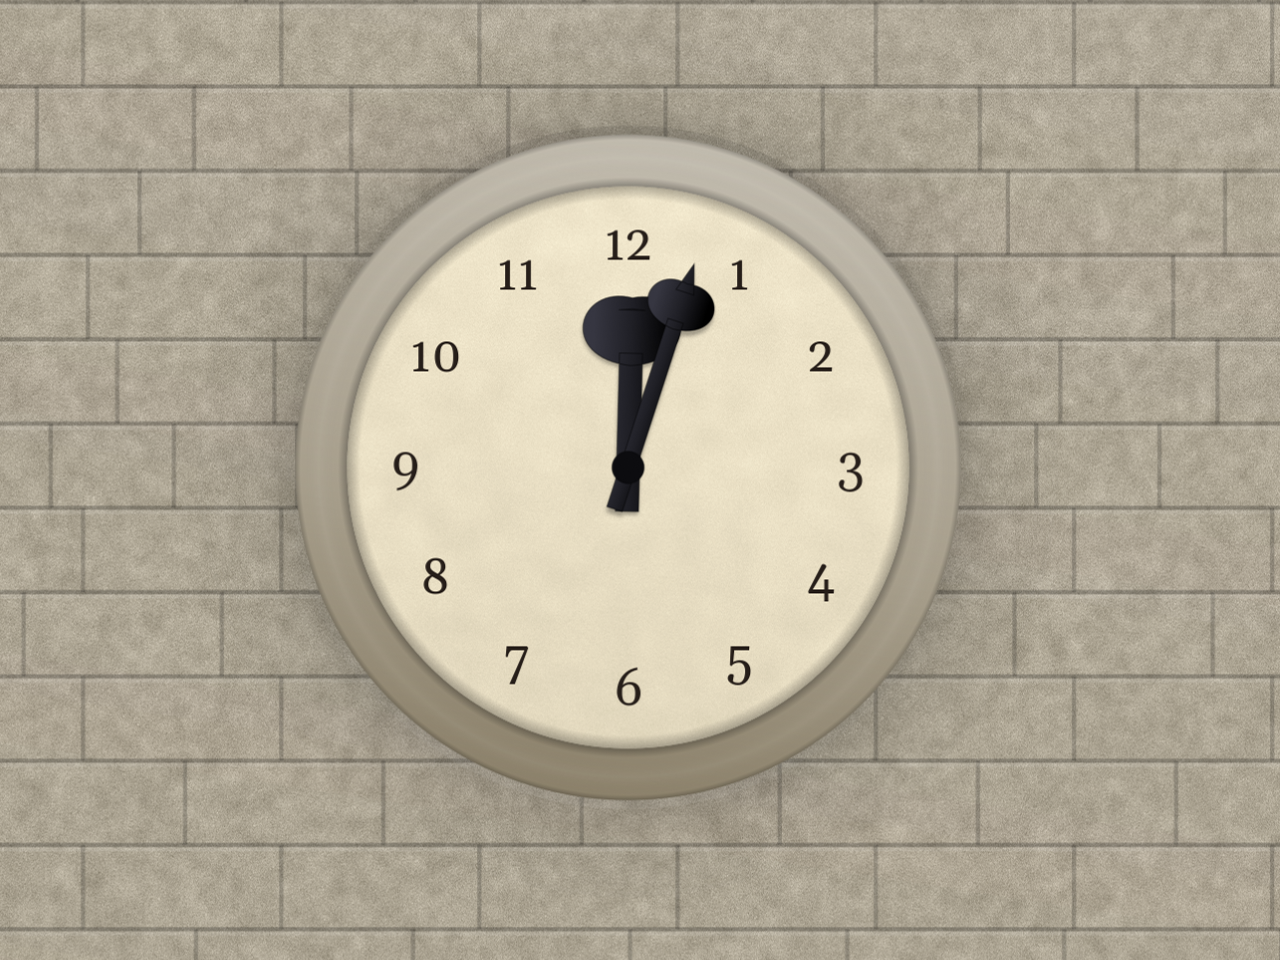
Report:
12:03
